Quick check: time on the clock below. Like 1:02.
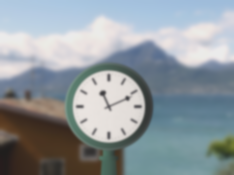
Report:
11:11
